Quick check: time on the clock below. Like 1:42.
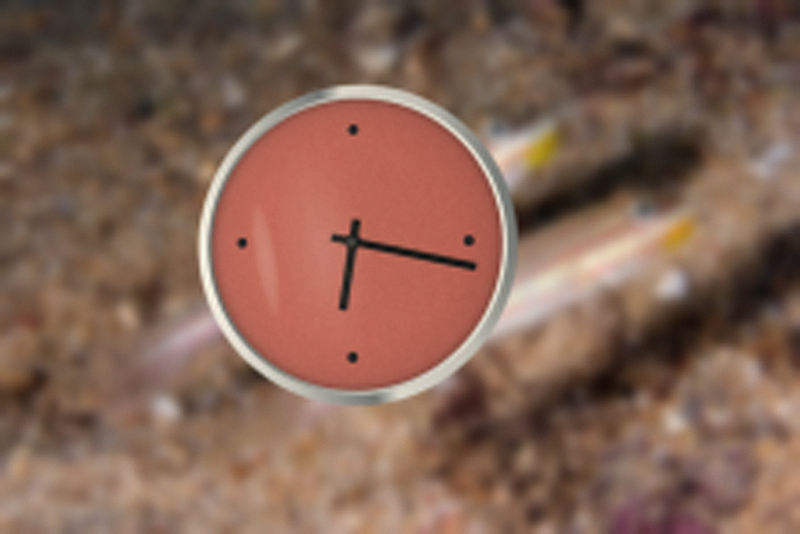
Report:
6:17
